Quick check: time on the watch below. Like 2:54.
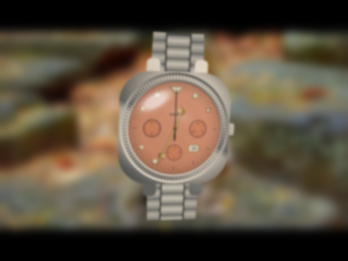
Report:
12:34
